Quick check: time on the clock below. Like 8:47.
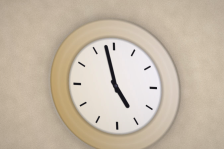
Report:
4:58
